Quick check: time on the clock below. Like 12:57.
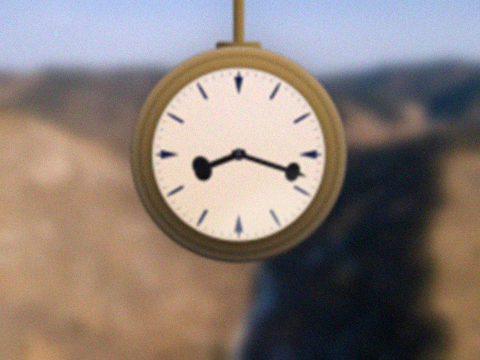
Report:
8:18
